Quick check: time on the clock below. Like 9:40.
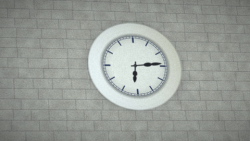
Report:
6:14
